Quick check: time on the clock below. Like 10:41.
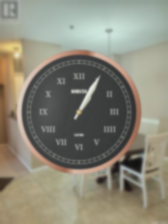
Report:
1:05
